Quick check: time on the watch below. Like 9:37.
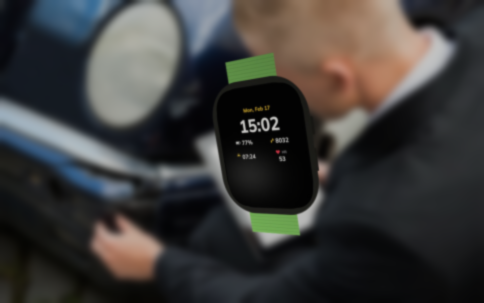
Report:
15:02
